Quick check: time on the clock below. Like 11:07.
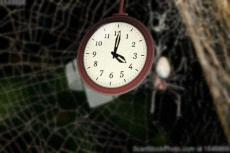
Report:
4:01
